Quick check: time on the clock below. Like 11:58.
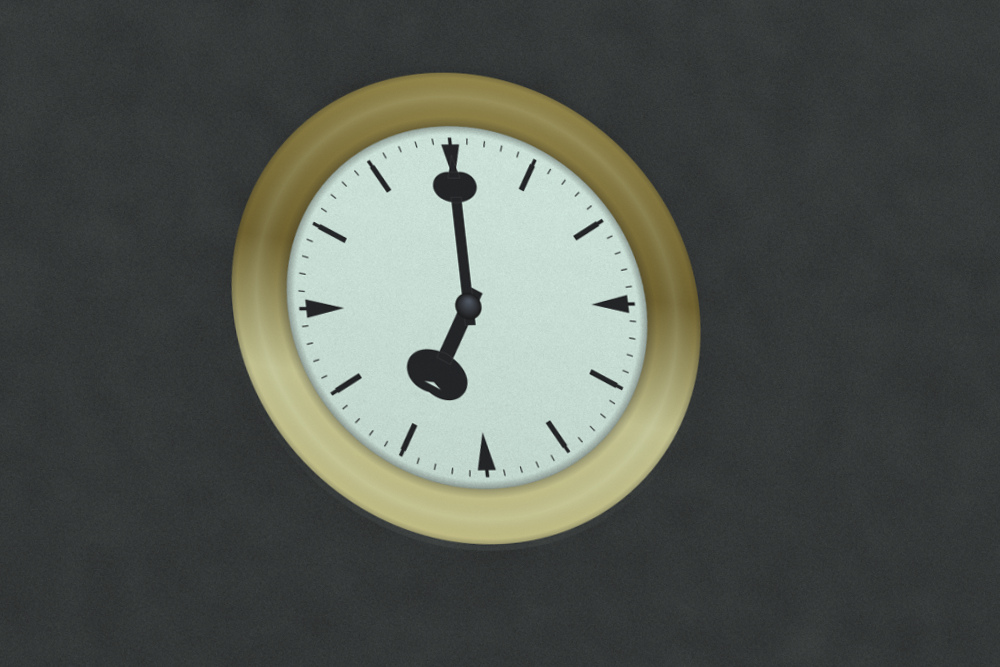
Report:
7:00
